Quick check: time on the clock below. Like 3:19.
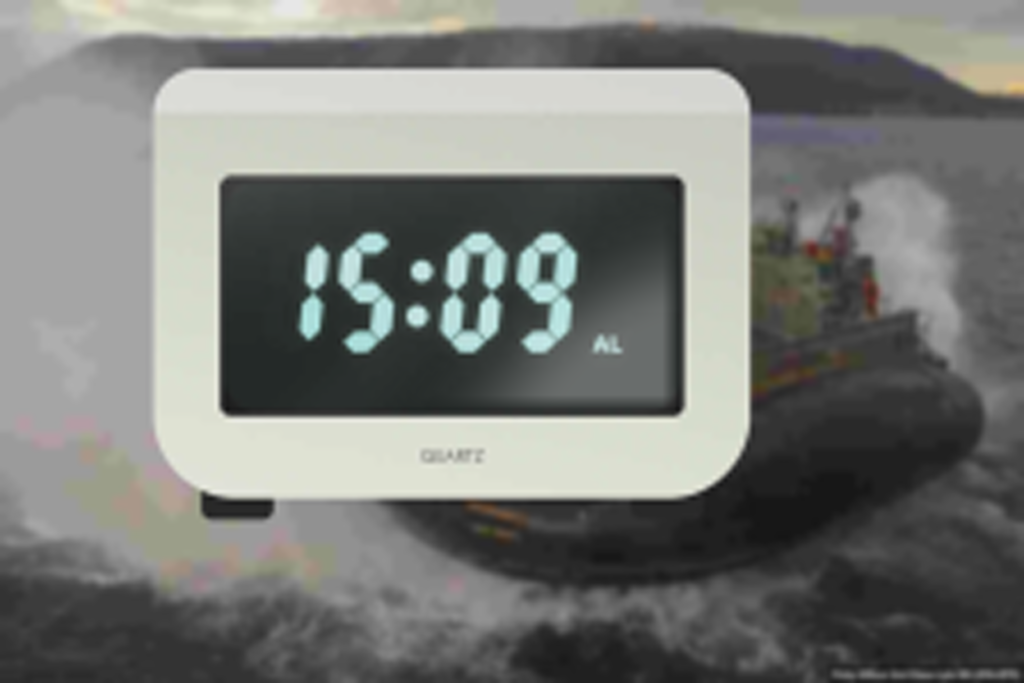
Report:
15:09
